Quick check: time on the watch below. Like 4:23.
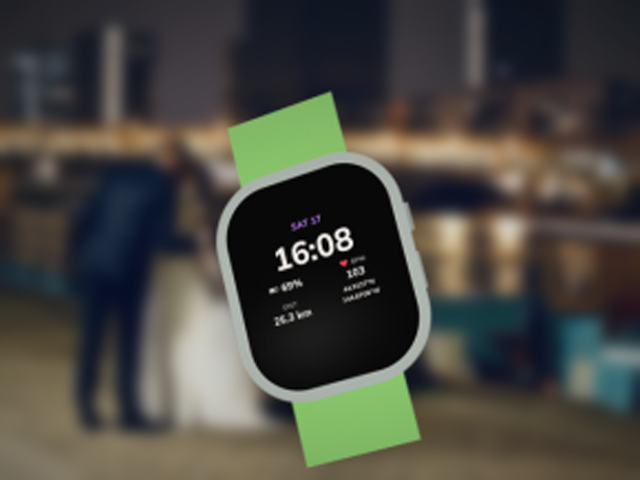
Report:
16:08
